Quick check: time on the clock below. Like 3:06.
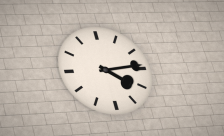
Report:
4:14
